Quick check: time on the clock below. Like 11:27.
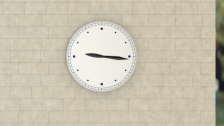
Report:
9:16
